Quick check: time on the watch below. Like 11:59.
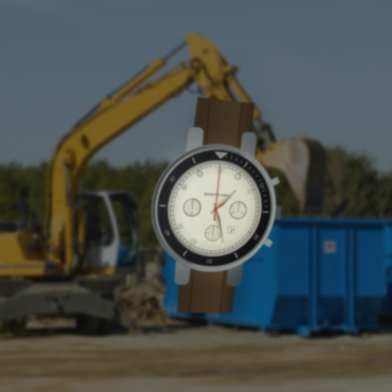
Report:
1:27
